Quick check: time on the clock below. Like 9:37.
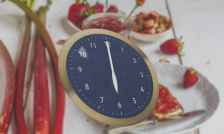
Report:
6:00
